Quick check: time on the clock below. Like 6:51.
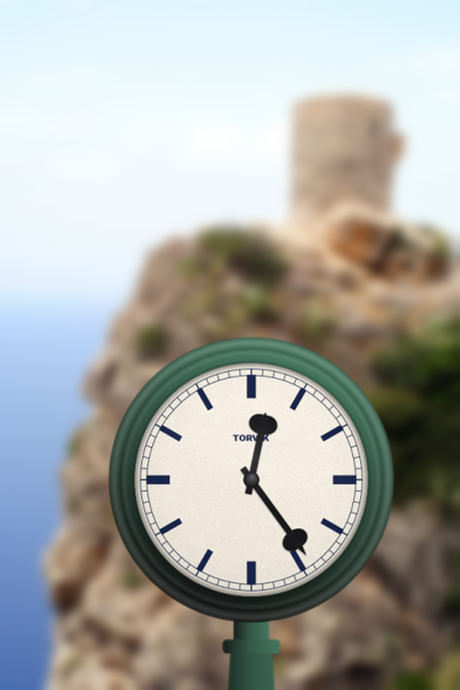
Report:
12:24
